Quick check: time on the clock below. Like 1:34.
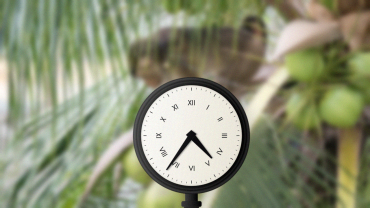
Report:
4:36
